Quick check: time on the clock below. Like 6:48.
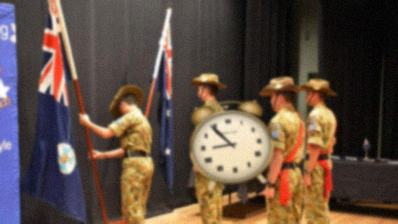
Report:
8:54
